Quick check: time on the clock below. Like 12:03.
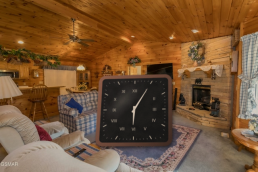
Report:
6:05
